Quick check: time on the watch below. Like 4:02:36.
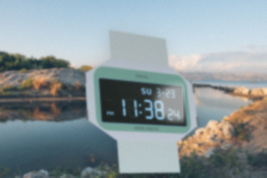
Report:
11:38:24
